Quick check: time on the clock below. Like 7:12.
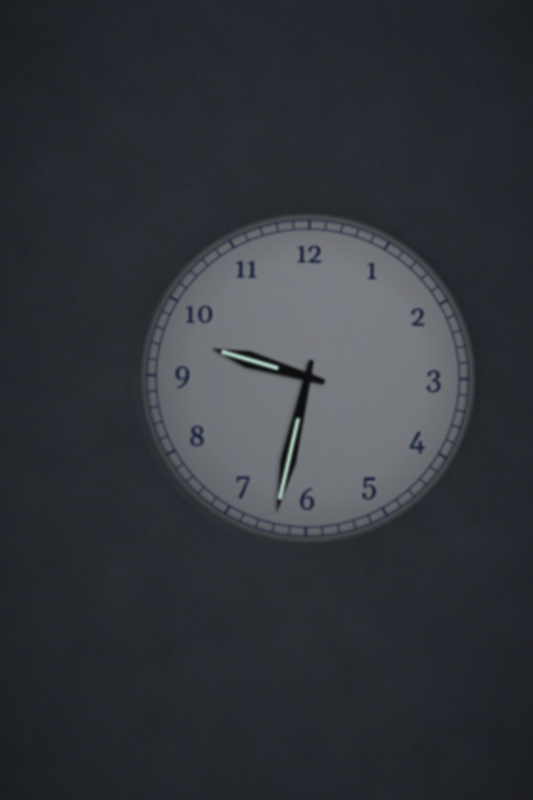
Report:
9:32
